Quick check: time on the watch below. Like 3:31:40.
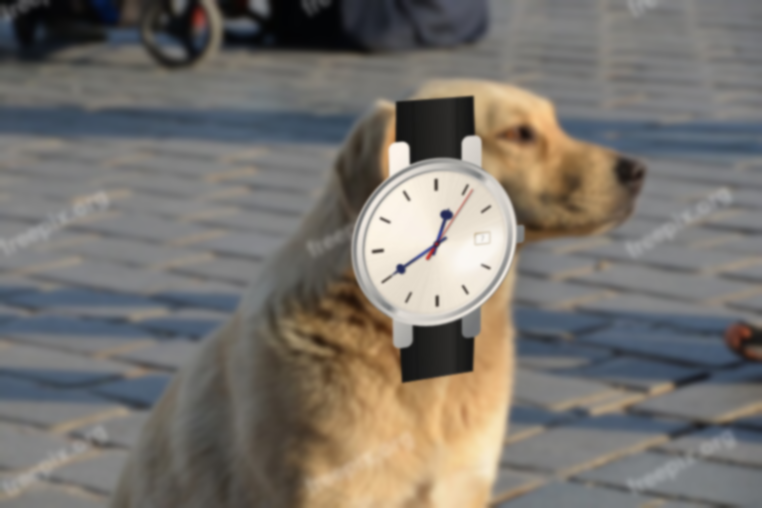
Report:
12:40:06
